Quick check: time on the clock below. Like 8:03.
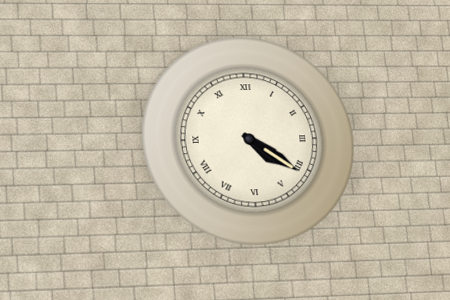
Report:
4:21
